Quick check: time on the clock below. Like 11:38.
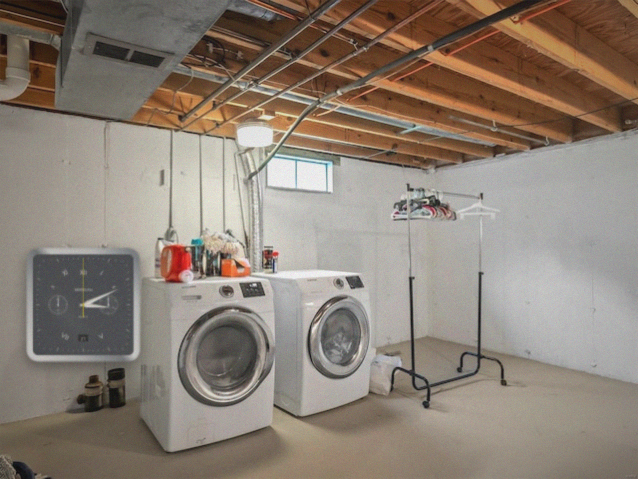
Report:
3:11
